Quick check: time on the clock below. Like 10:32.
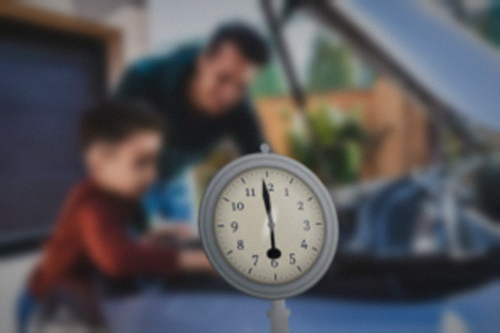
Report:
5:59
